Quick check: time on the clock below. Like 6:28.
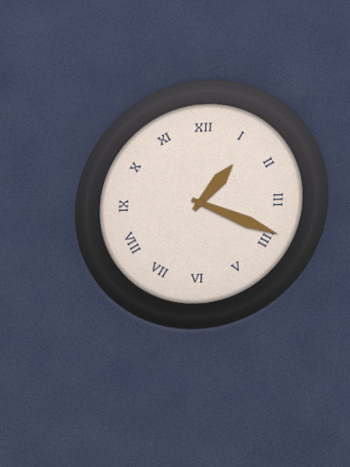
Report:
1:19
